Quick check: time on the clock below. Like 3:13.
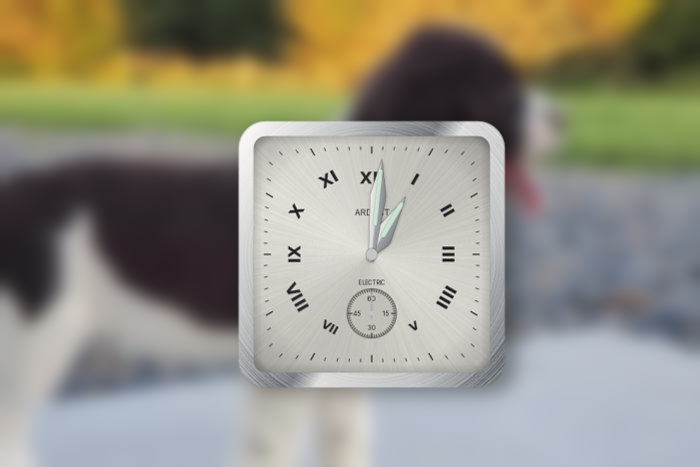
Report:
1:01
